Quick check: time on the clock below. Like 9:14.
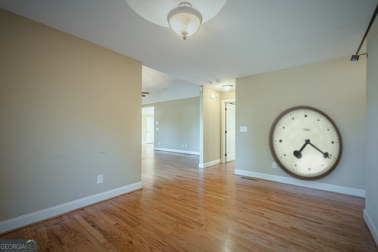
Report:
7:21
